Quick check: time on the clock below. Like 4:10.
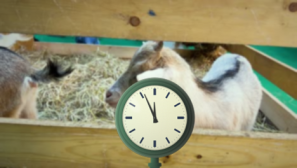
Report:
11:56
